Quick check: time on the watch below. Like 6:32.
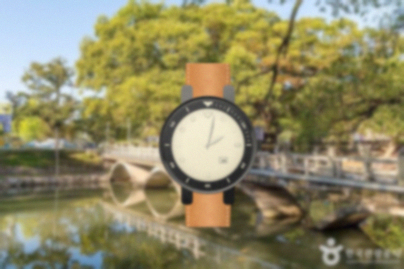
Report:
2:02
